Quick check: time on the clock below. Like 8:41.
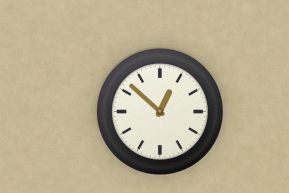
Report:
12:52
